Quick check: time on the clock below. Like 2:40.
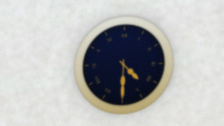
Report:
4:30
